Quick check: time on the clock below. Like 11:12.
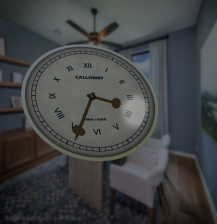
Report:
3:34
